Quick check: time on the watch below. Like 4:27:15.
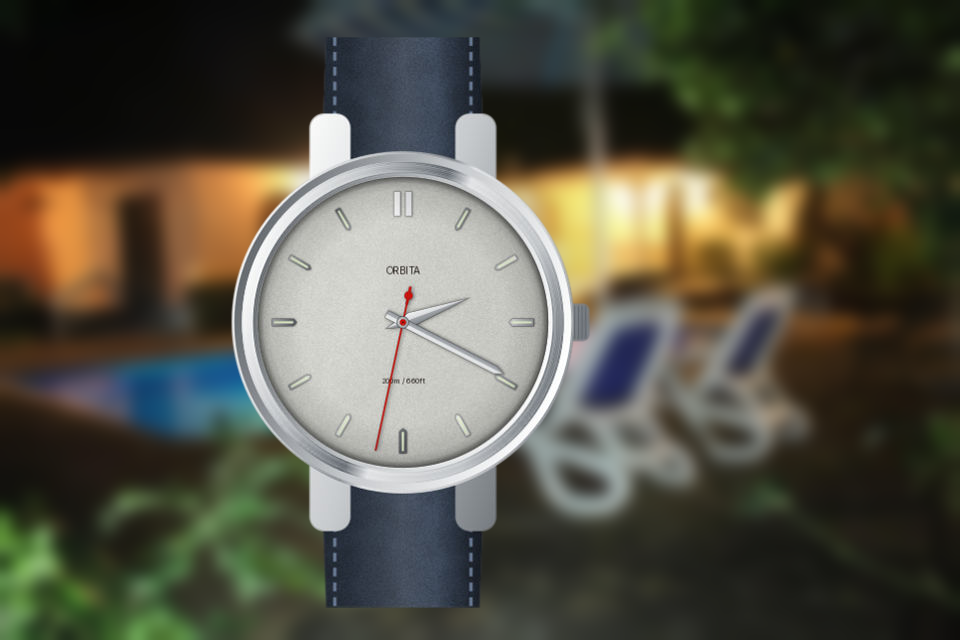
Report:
2:19:32
